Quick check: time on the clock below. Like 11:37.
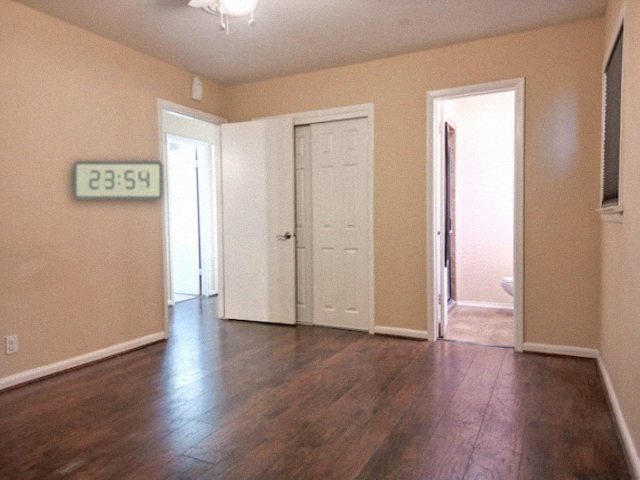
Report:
23:54
